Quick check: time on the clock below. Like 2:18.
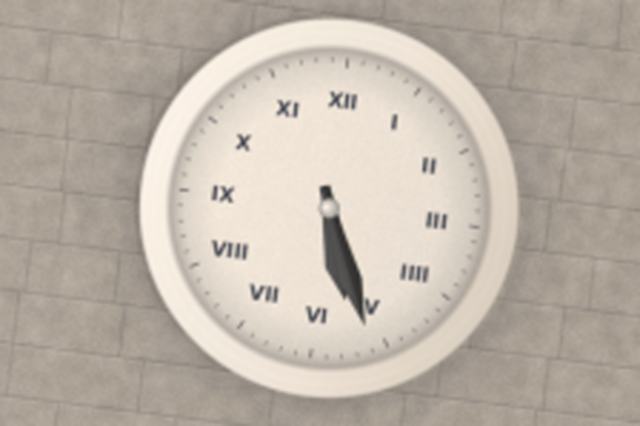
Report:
5:26
